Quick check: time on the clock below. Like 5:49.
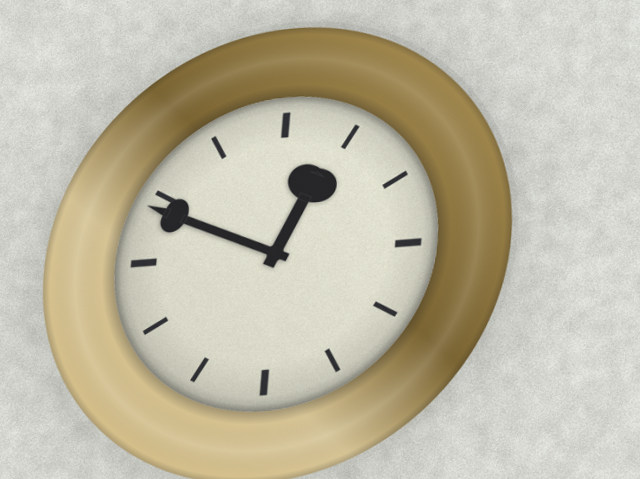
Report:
12:49
